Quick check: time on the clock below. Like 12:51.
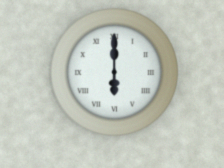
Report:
6:00
